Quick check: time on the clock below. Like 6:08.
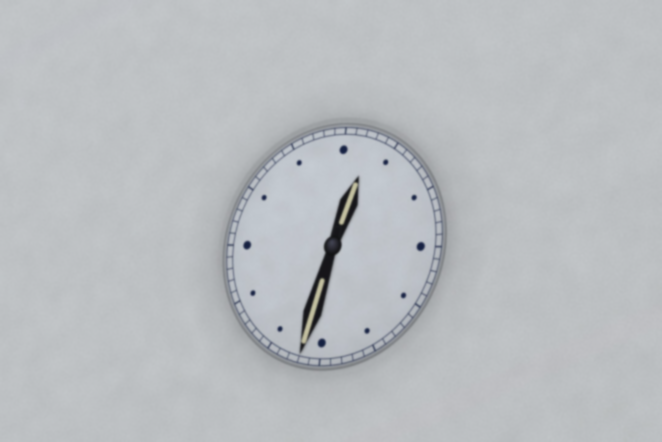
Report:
12:32
